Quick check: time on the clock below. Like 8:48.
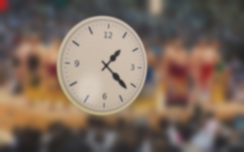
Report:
1:22
